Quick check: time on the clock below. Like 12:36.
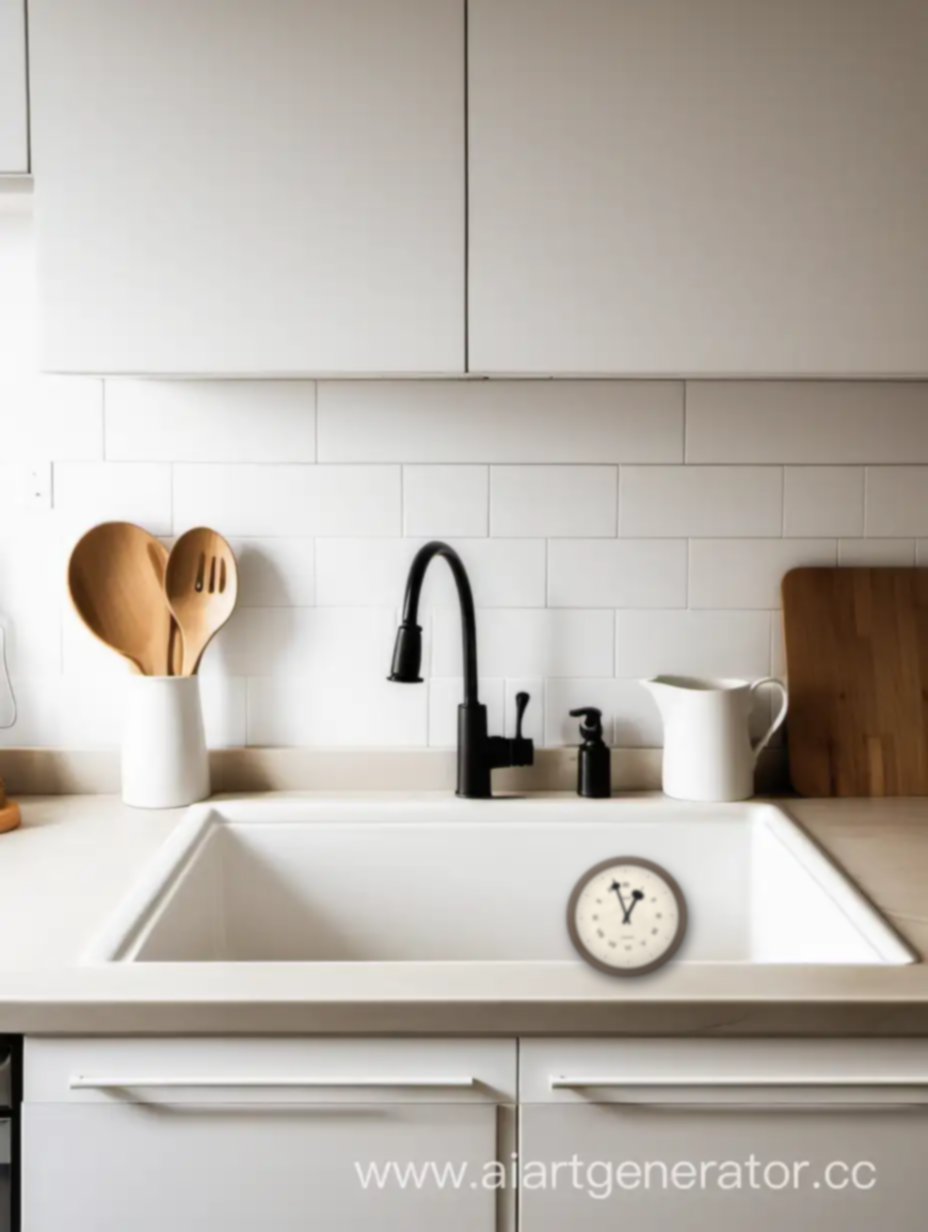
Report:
12:57
